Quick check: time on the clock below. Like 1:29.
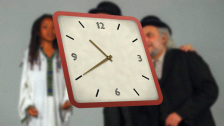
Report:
10:40
